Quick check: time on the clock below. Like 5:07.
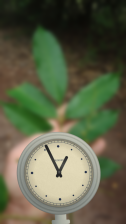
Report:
12:56
